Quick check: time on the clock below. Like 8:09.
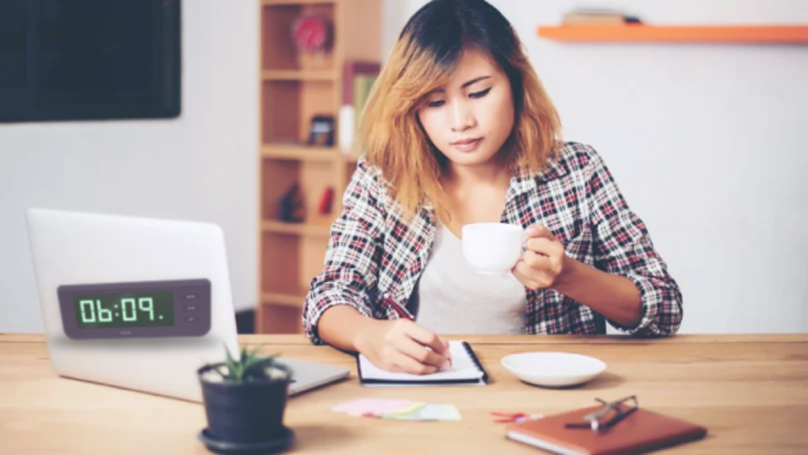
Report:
6:09
